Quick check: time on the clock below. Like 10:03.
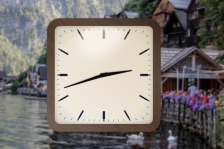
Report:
2:42
